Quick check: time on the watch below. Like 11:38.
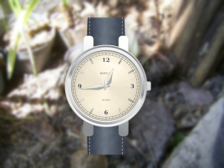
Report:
12:44
